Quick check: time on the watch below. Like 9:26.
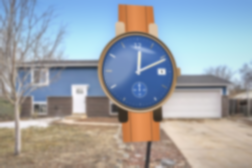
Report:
12:11
